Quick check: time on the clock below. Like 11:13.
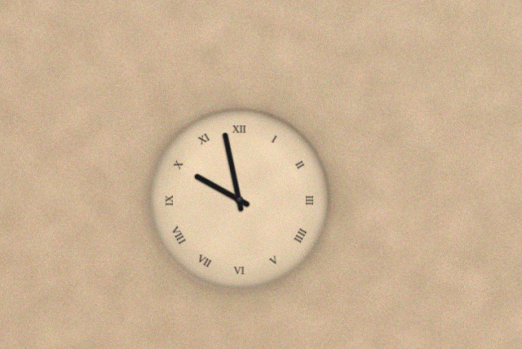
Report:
9:58
